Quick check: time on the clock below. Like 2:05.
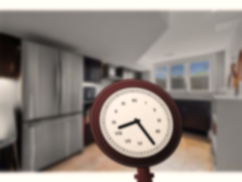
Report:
8:25
